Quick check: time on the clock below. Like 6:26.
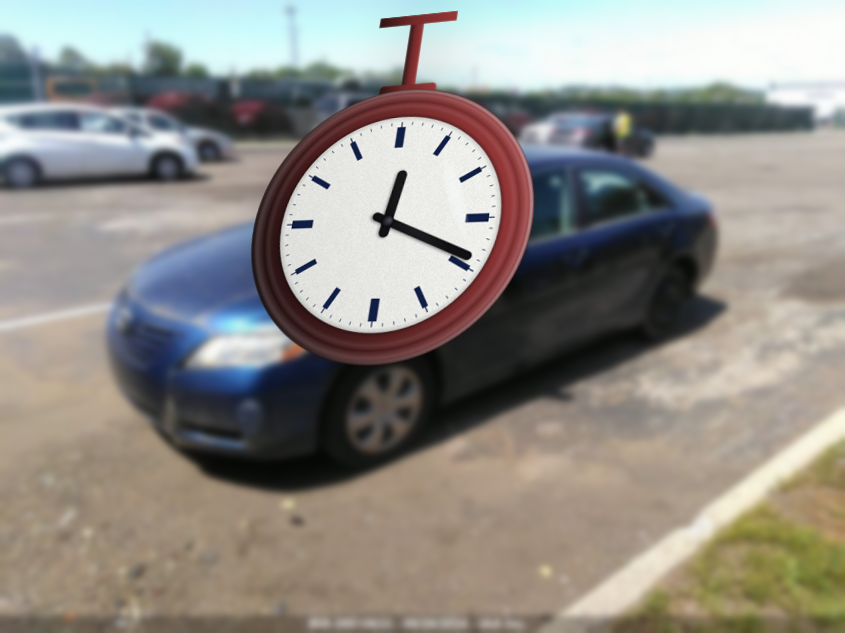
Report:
12:19
